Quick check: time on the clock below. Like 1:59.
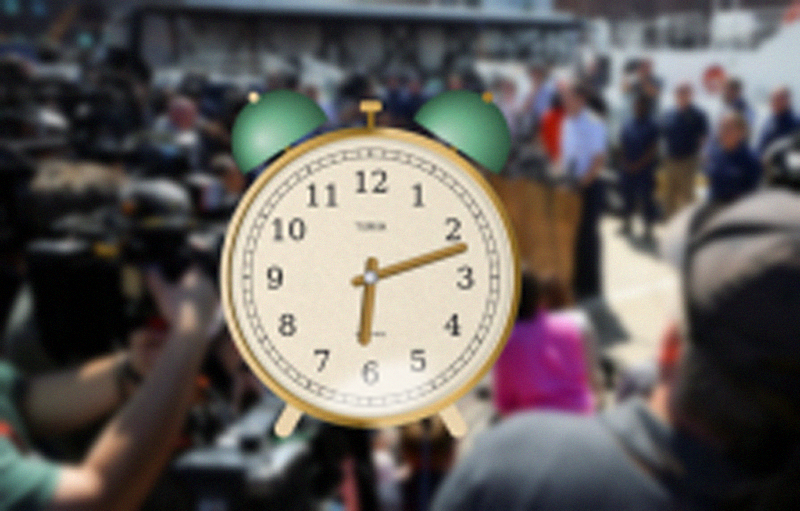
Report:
6:12
